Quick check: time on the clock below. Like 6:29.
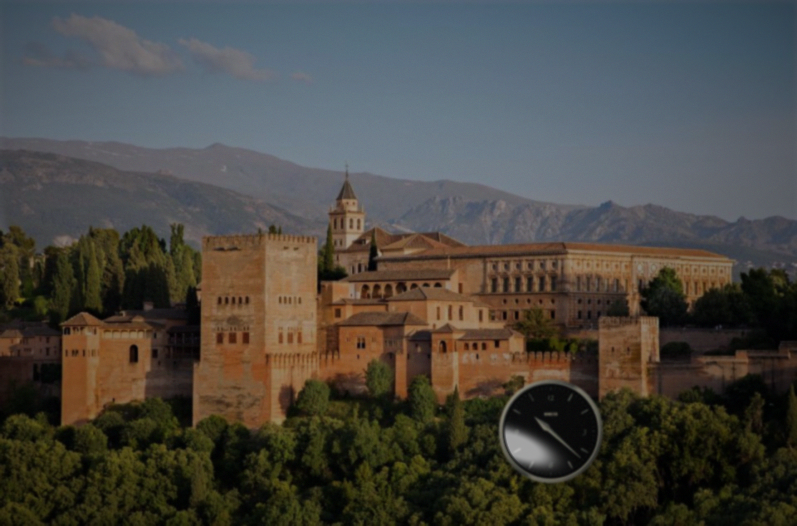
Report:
10:22
